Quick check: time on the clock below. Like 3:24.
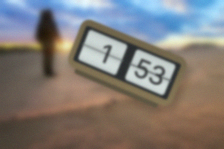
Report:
1:53
